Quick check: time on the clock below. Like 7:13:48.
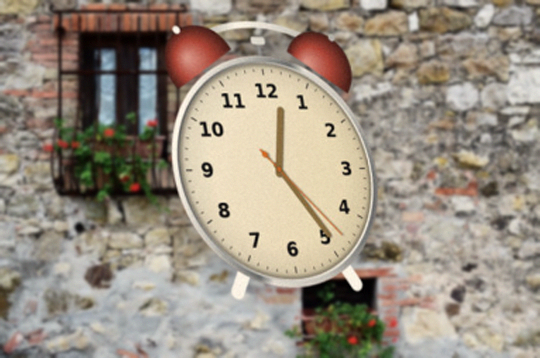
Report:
12:24:23
